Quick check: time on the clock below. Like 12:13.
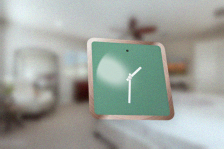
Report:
1:31
